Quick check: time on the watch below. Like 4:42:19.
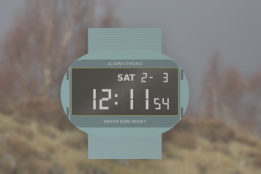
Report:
12:11:54
